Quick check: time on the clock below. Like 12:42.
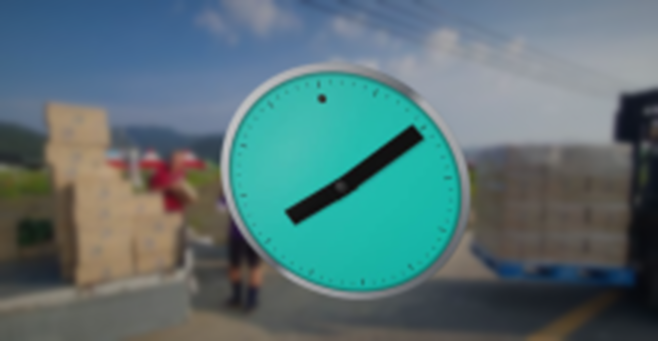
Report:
8:10
